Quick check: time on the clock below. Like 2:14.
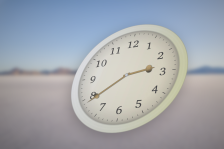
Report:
2:39
